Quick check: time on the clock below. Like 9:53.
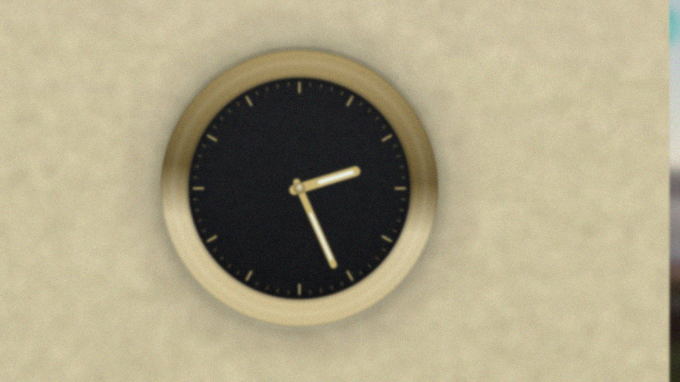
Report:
2:26
